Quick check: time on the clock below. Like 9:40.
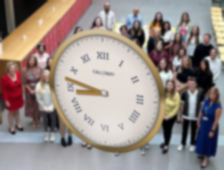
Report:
8:47
